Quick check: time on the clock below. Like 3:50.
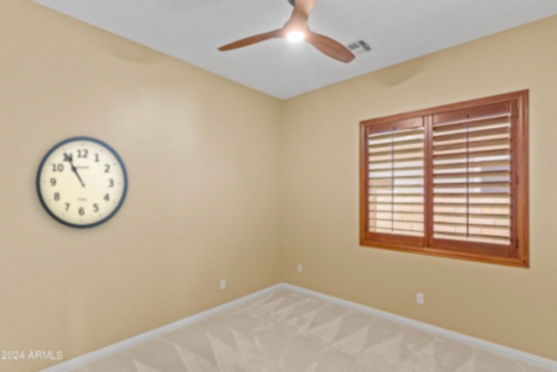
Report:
10:55
